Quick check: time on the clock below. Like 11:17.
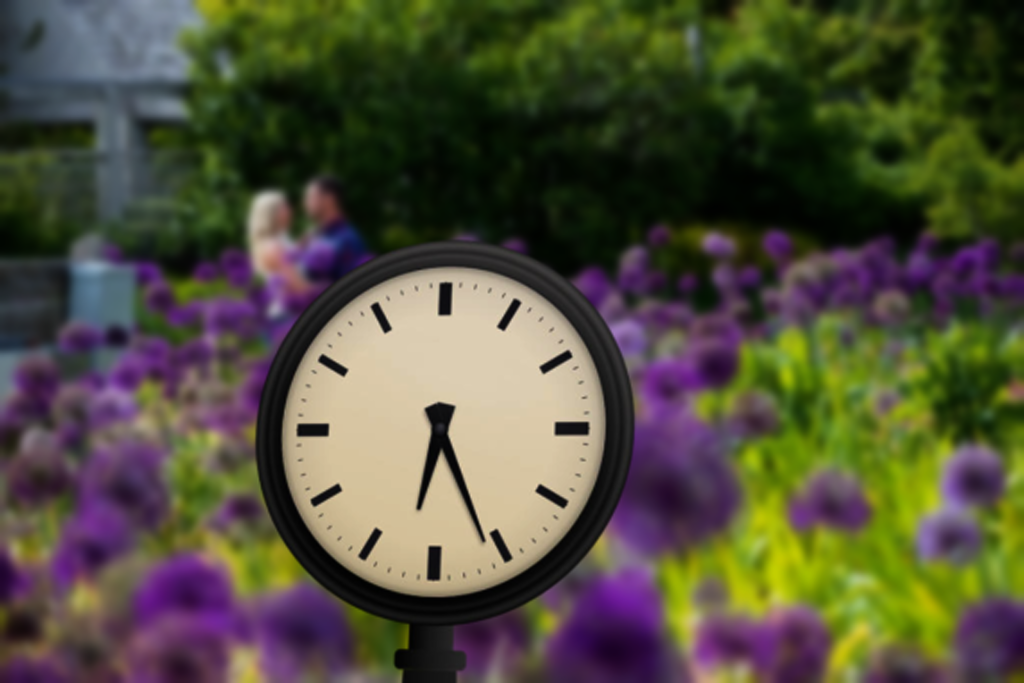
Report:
6:26
